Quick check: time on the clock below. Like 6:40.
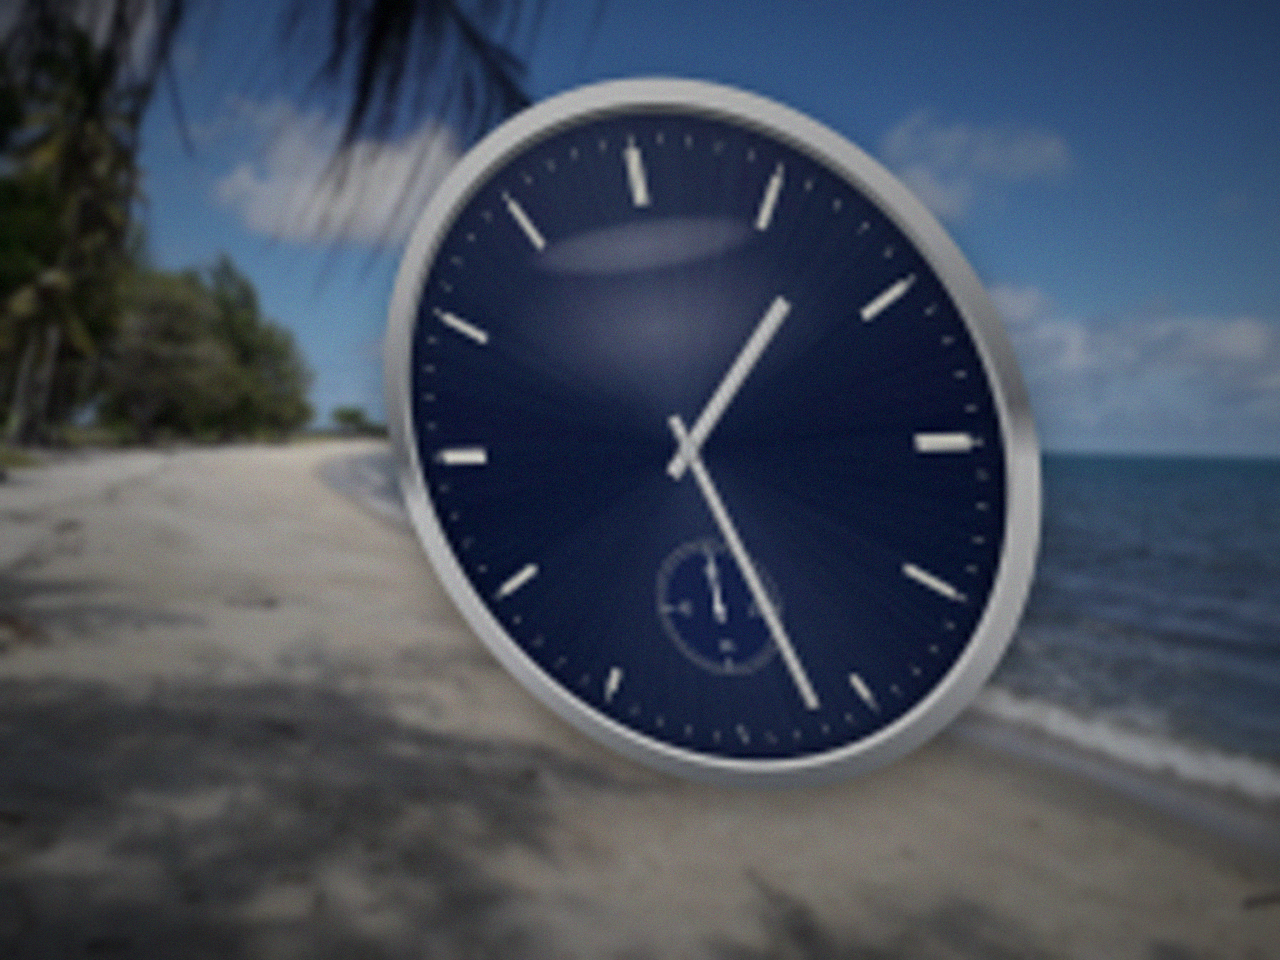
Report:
1:27
